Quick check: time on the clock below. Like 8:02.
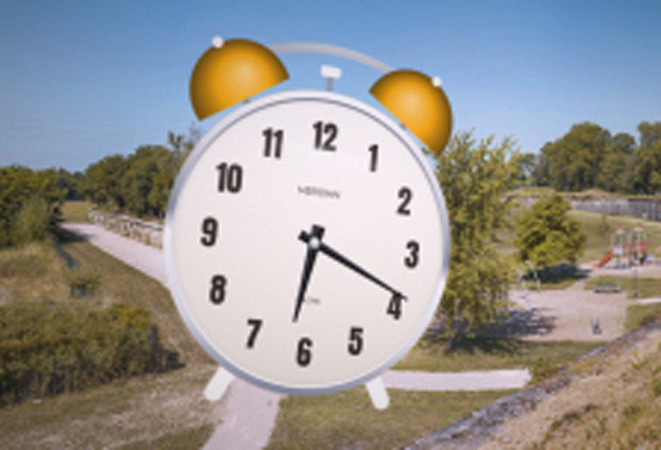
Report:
6:19
